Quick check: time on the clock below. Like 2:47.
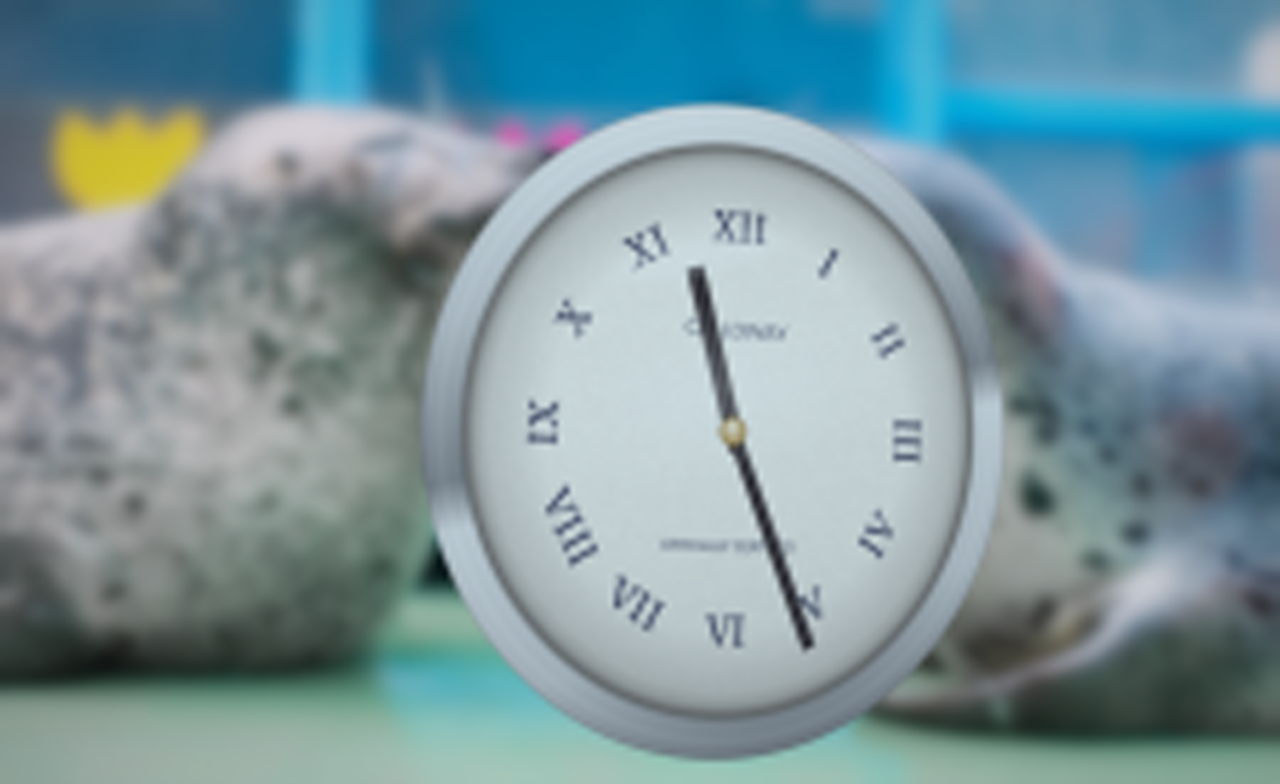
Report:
11:26
